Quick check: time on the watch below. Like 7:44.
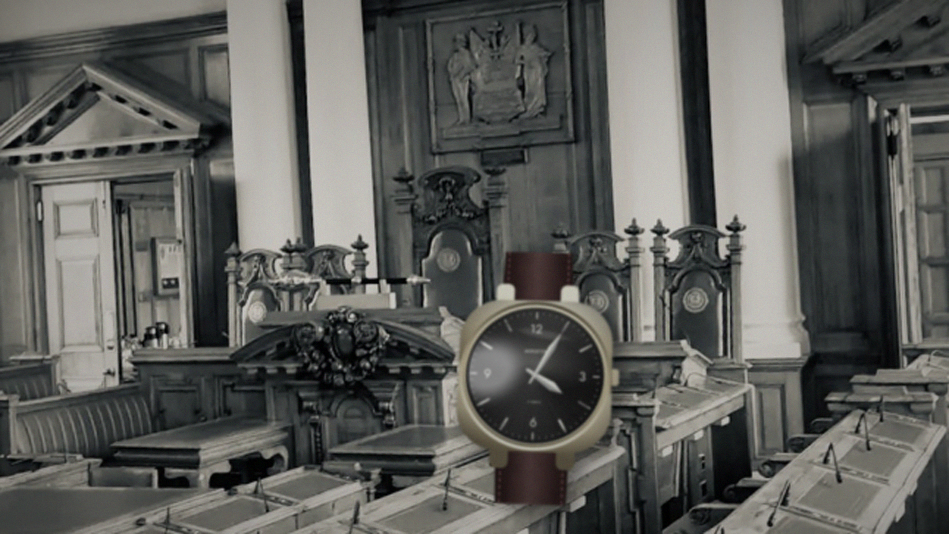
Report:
4:05
